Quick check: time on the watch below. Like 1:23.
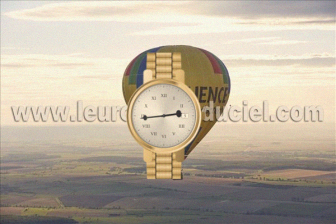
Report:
2:44
